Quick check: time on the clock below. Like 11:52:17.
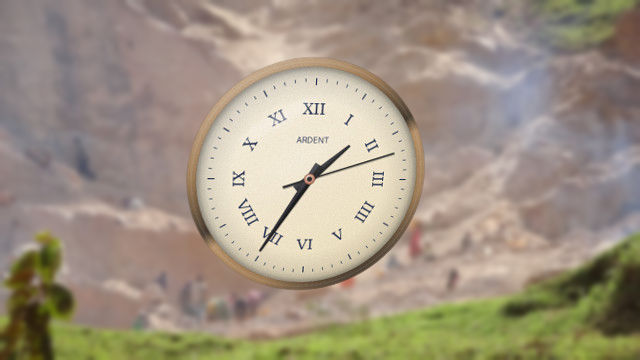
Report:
1:35:12
